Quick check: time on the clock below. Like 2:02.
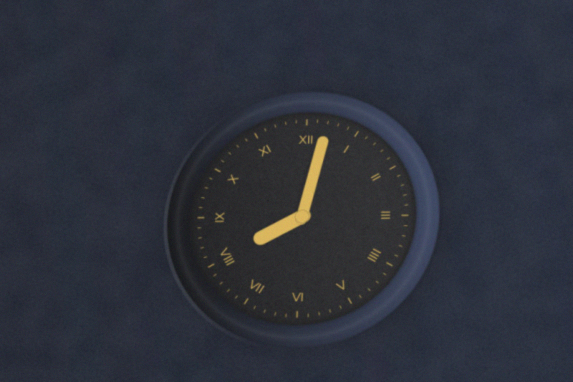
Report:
8:02
